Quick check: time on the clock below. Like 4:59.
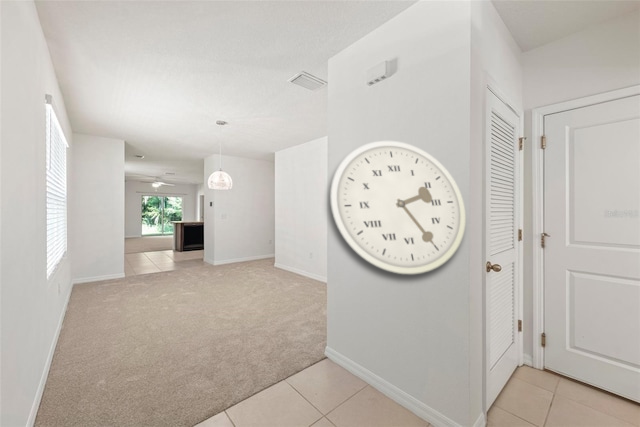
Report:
2:25
